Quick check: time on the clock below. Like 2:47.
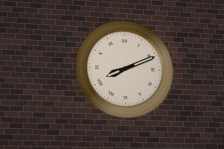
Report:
8:11
